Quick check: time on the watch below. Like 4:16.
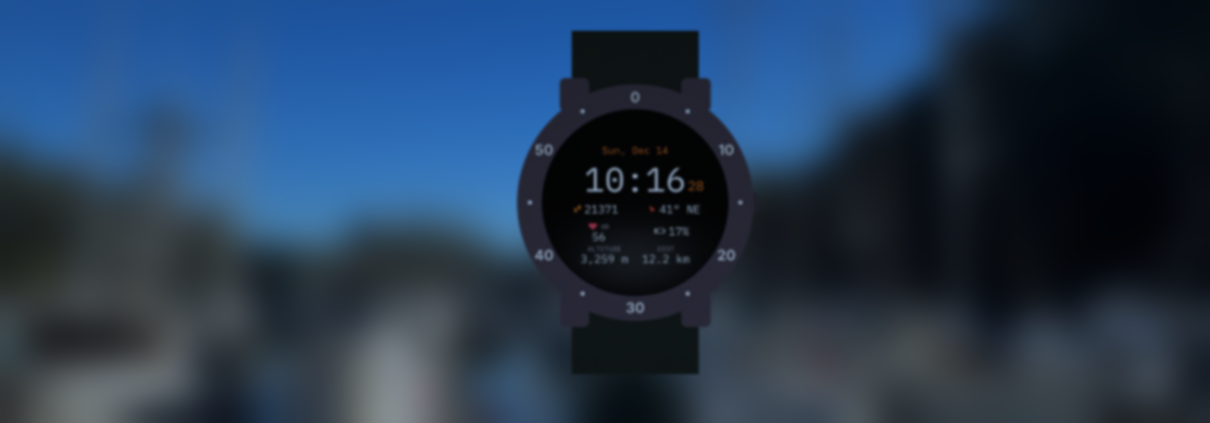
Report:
10:16
